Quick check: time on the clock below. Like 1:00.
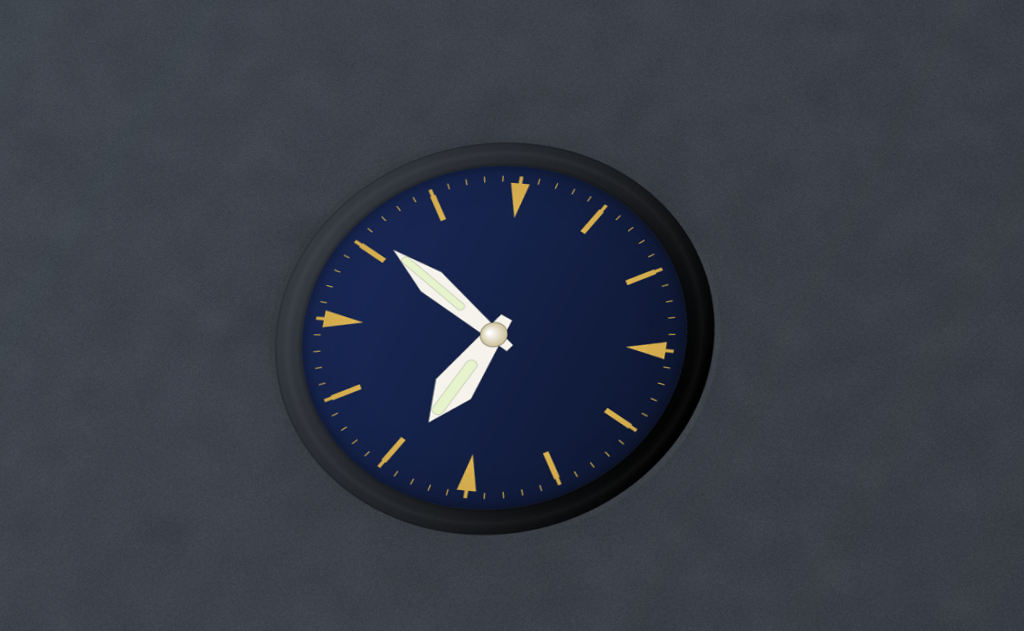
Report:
6:51
